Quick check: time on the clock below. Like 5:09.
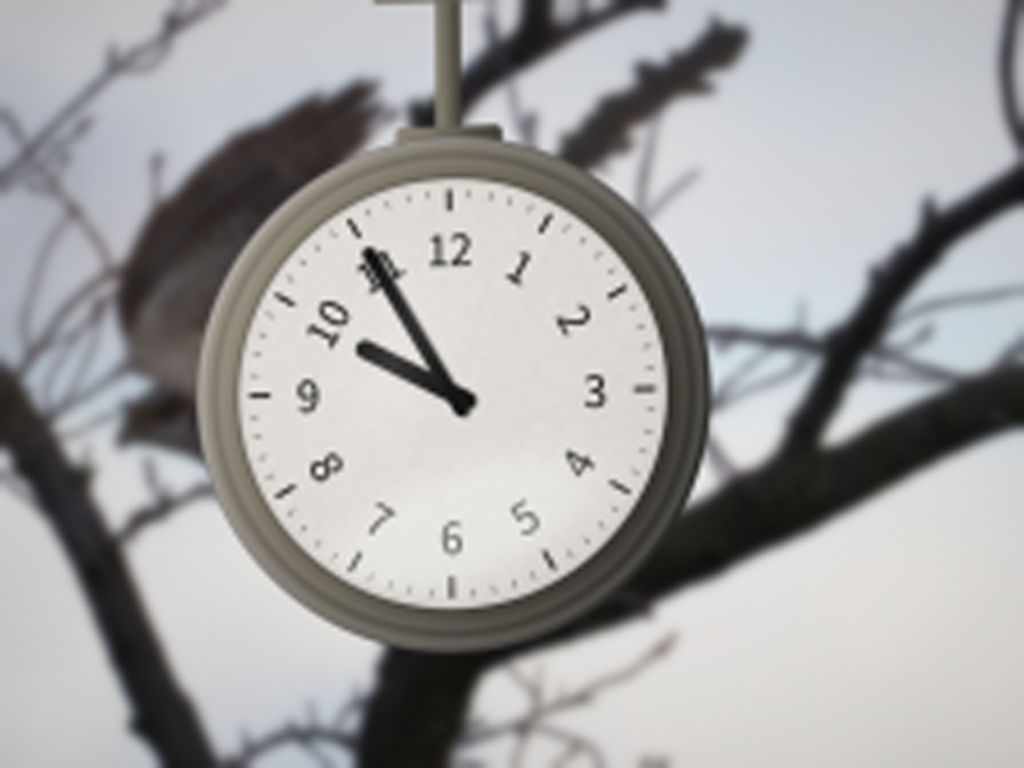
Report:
9:55
